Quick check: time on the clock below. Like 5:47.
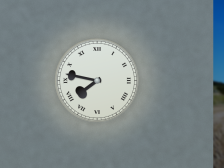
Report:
7:47
